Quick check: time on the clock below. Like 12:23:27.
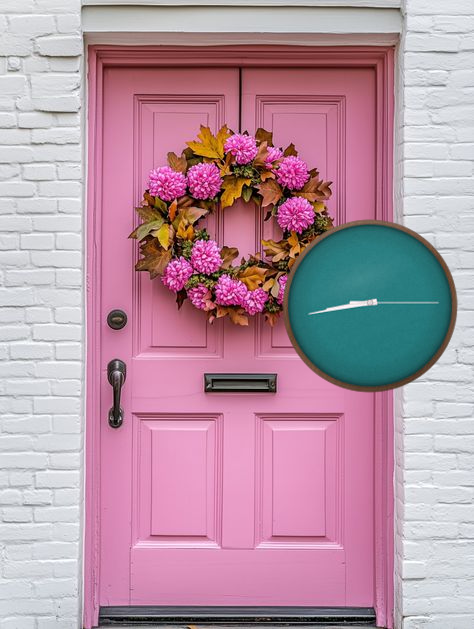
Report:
8:43:15
